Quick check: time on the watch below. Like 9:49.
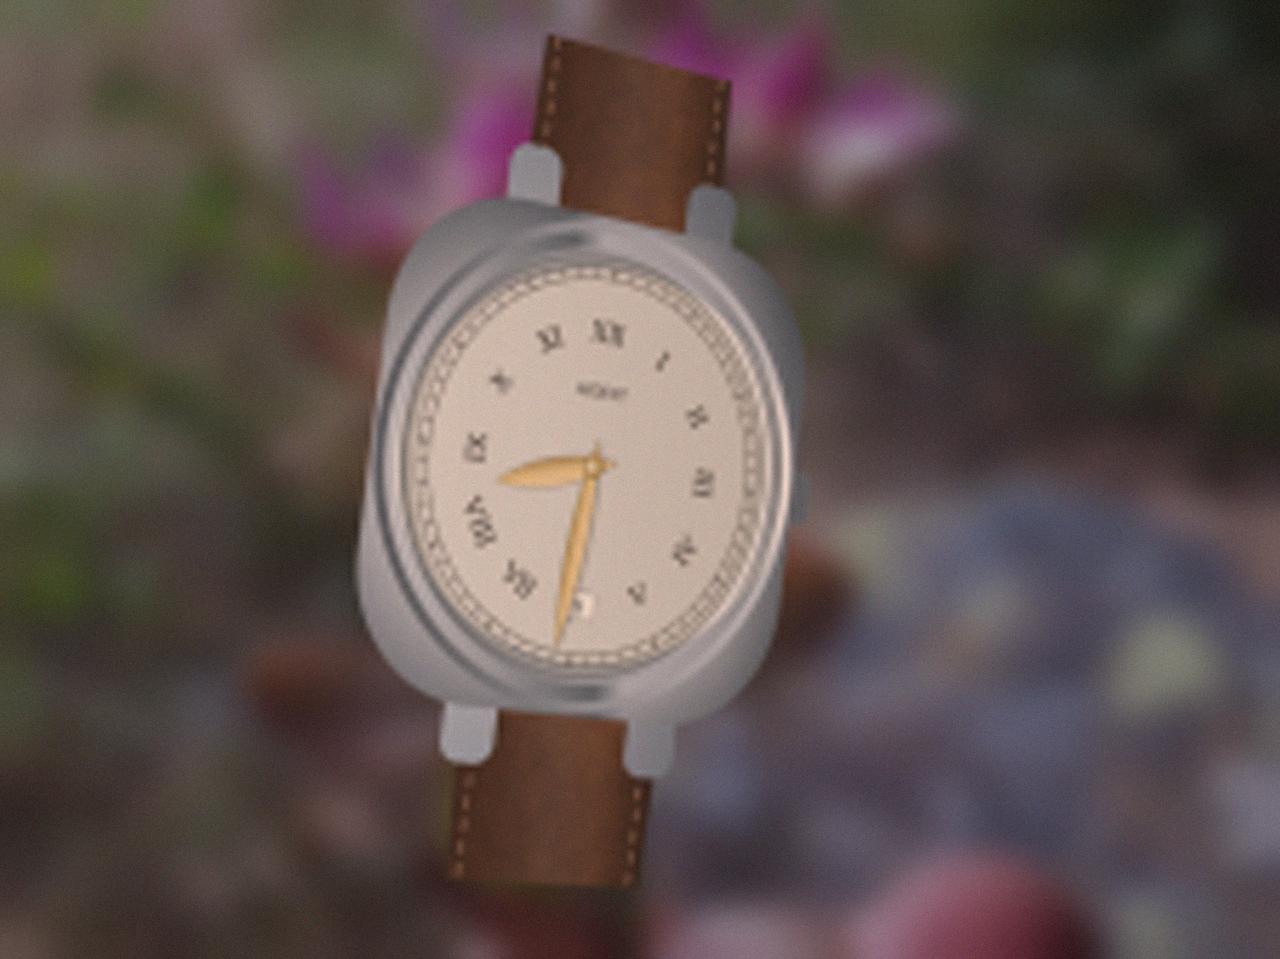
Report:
8:31
